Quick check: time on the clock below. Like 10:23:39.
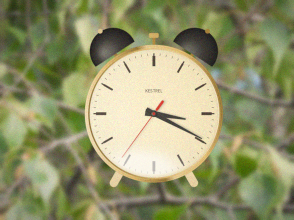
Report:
3:19:36
